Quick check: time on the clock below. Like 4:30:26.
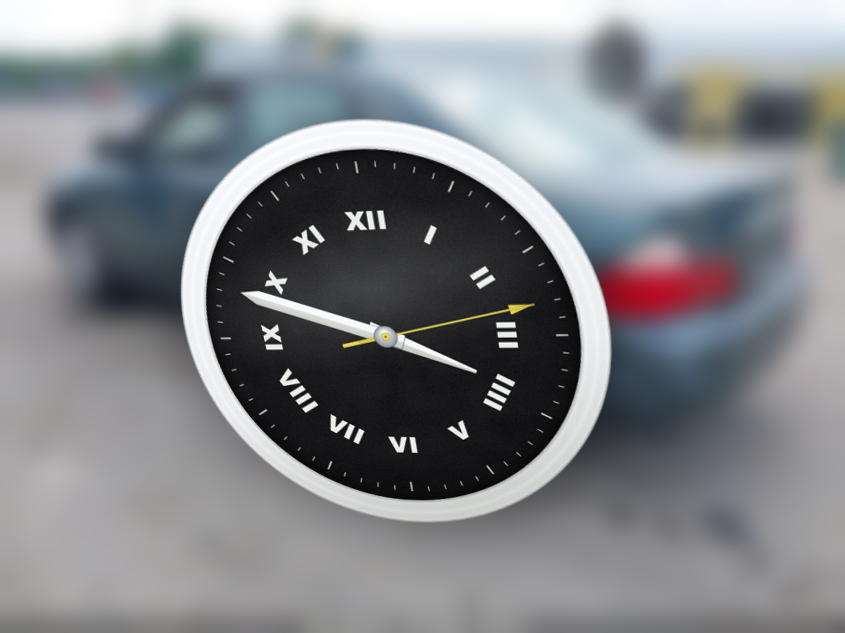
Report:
3:48:13
